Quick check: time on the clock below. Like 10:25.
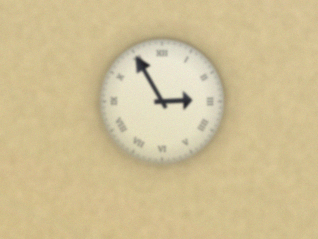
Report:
2:55
